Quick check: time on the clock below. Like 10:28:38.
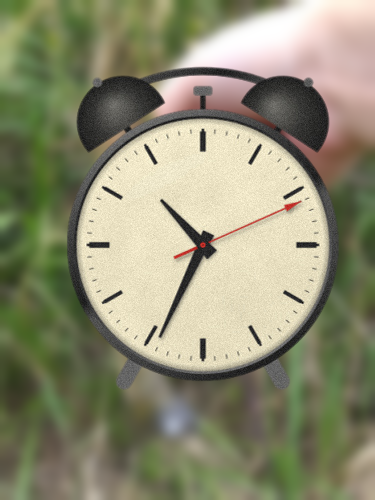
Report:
10:34:11
